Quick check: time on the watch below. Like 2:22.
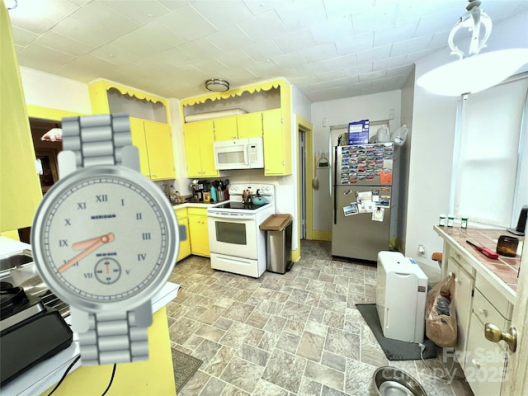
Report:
8:40
